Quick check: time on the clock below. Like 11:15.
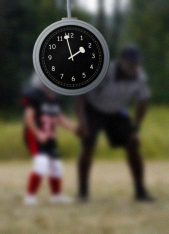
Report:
1:58
